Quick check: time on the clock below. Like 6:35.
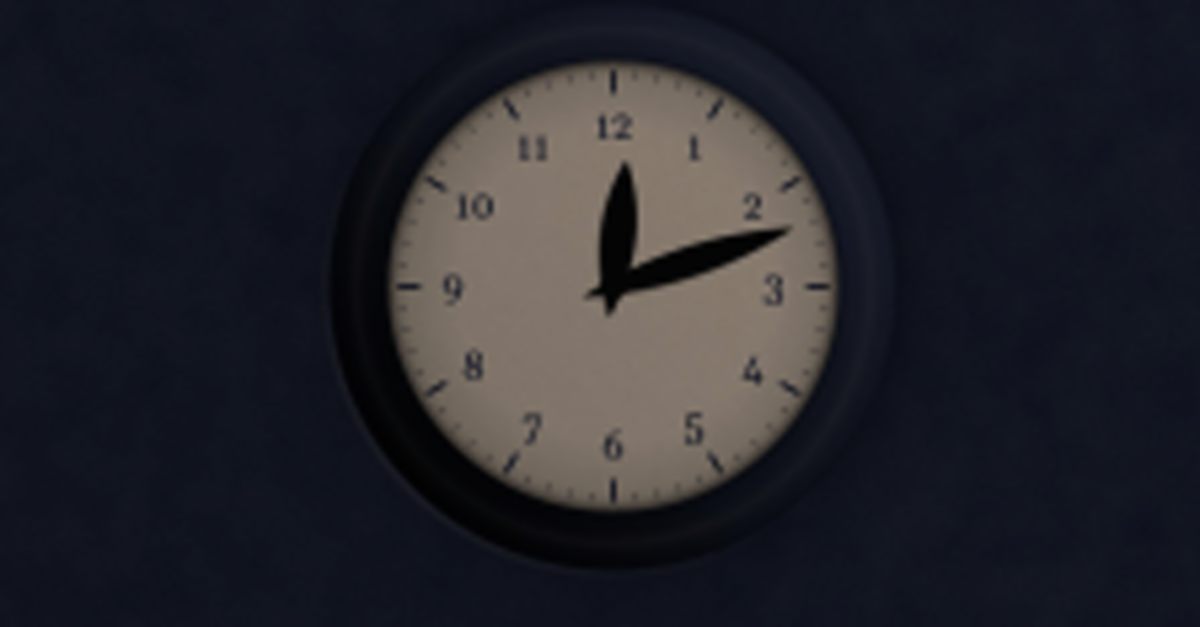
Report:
12:12
